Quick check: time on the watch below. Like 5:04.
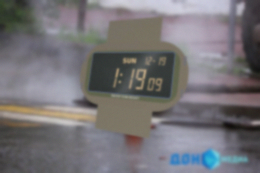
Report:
1:19
